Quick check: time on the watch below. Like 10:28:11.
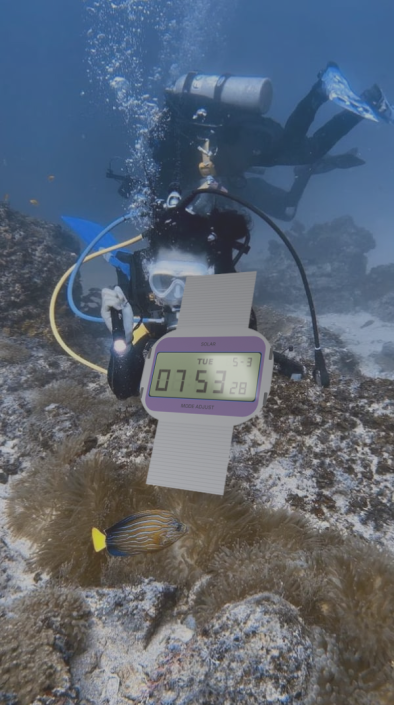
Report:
7:53:28
